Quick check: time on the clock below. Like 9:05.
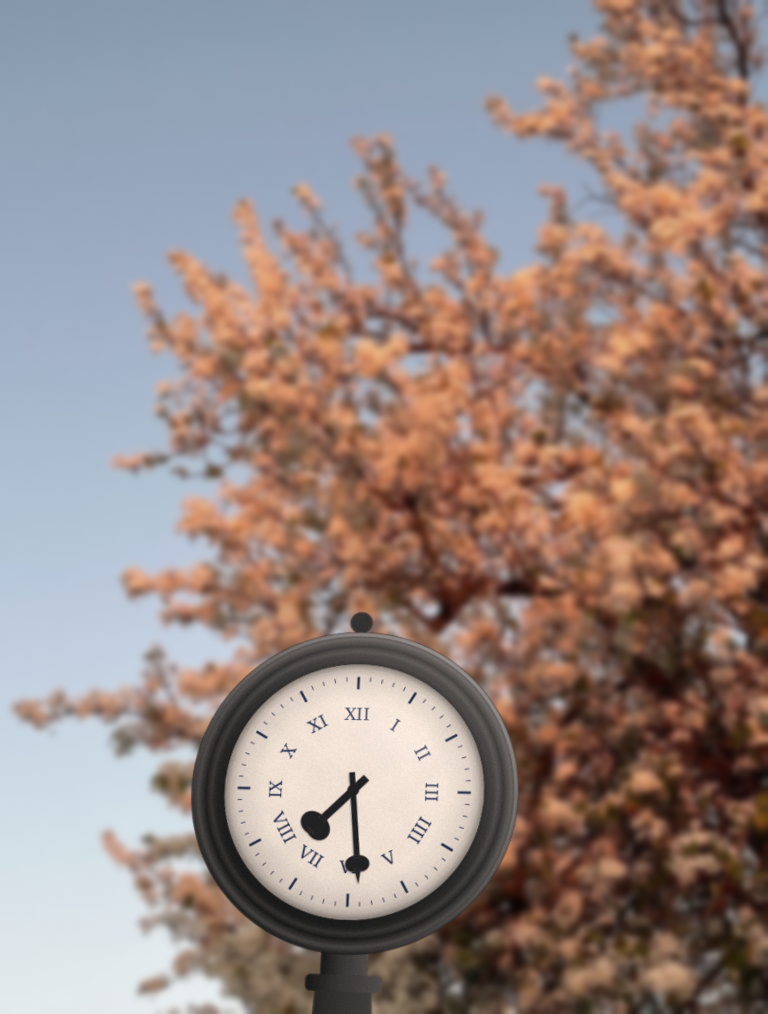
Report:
7:29
